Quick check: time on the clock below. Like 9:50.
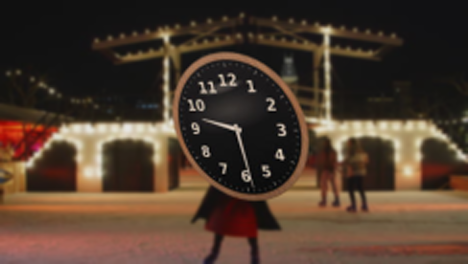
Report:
9:29
